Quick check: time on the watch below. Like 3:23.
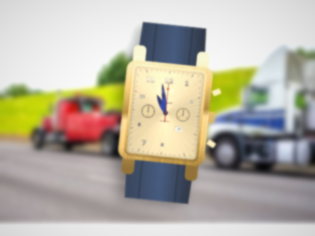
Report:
10:58
